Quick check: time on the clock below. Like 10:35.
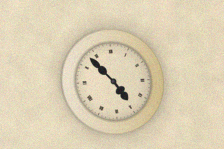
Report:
4:53
